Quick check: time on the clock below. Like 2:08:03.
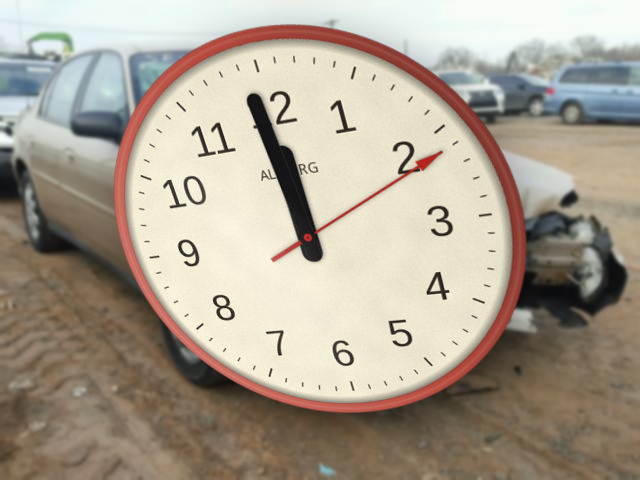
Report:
11:59:11
